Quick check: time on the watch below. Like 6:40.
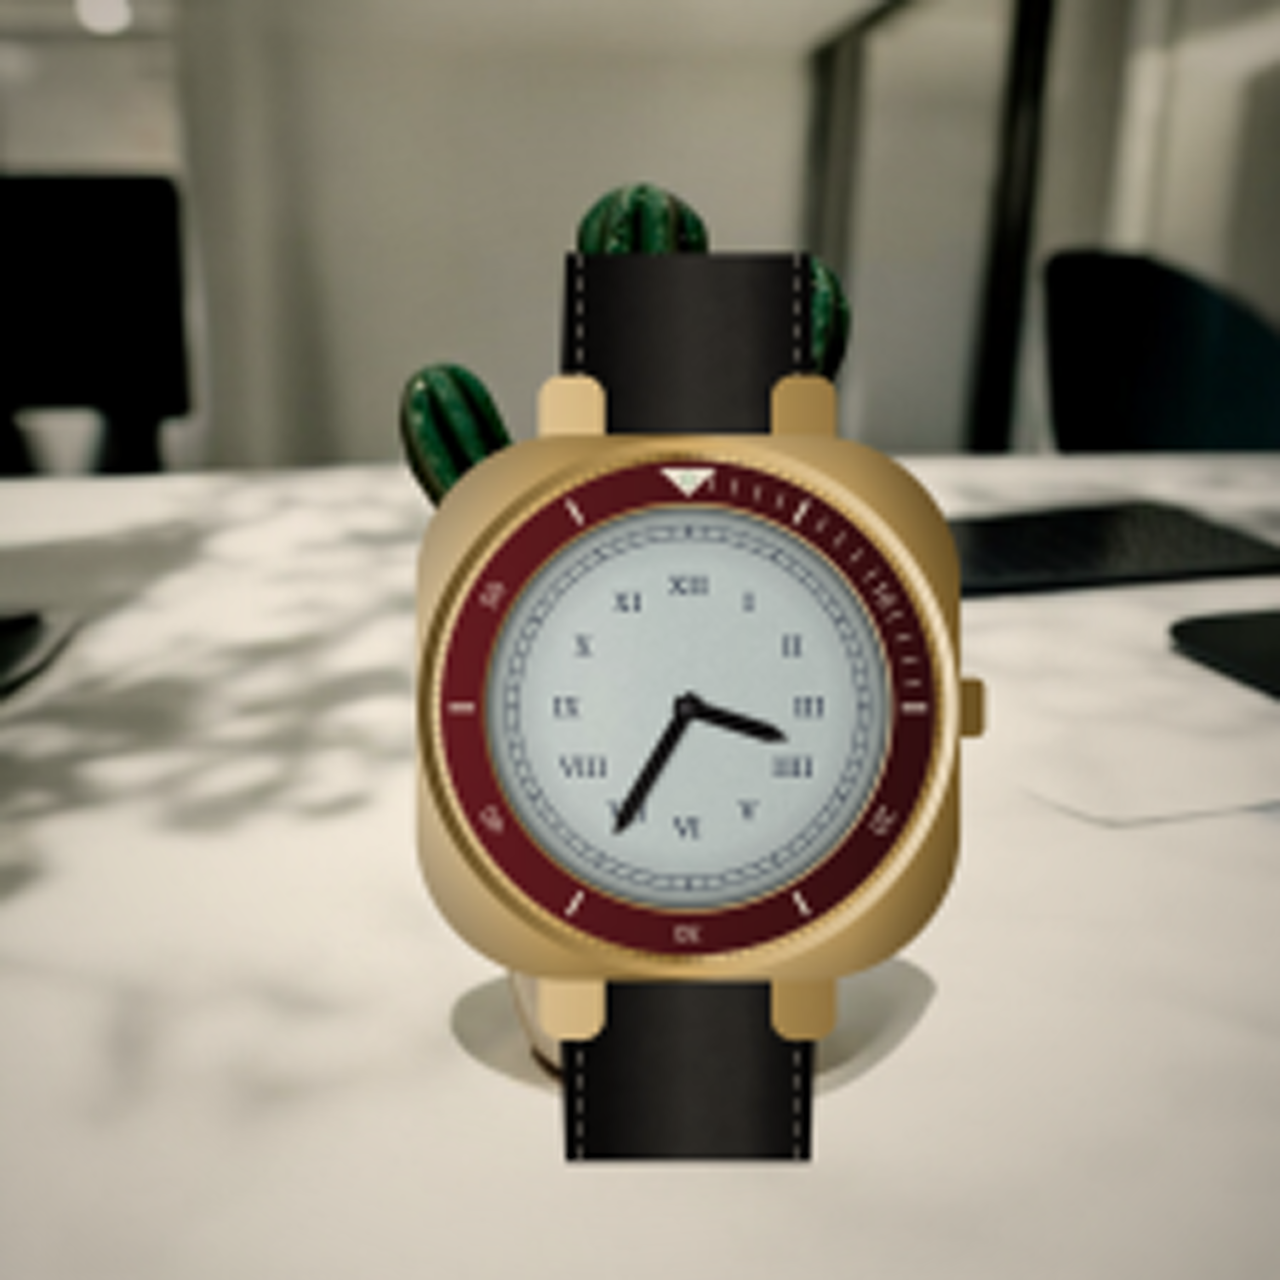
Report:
3:35
